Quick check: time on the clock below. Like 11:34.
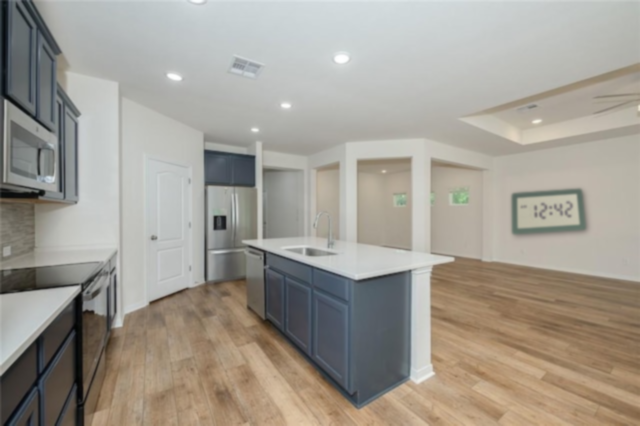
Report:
12:42
